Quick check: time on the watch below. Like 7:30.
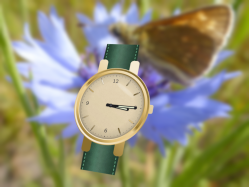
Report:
3:15
